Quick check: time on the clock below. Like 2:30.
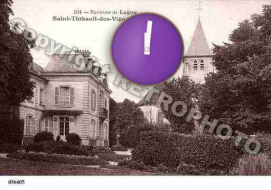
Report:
12:01
